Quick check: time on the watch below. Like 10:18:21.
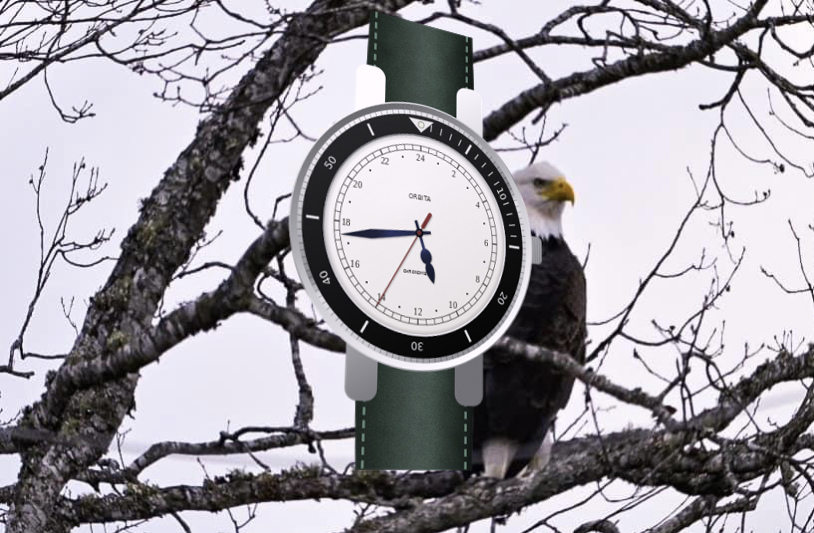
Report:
10:43:35
